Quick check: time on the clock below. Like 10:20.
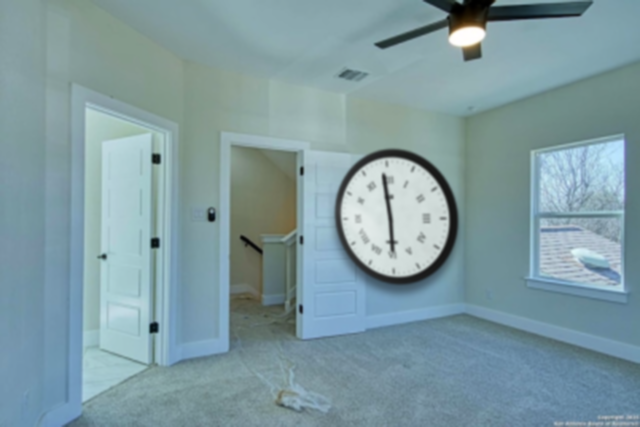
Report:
5:59
